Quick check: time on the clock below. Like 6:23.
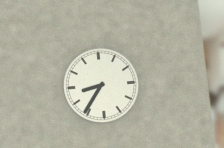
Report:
8:36
